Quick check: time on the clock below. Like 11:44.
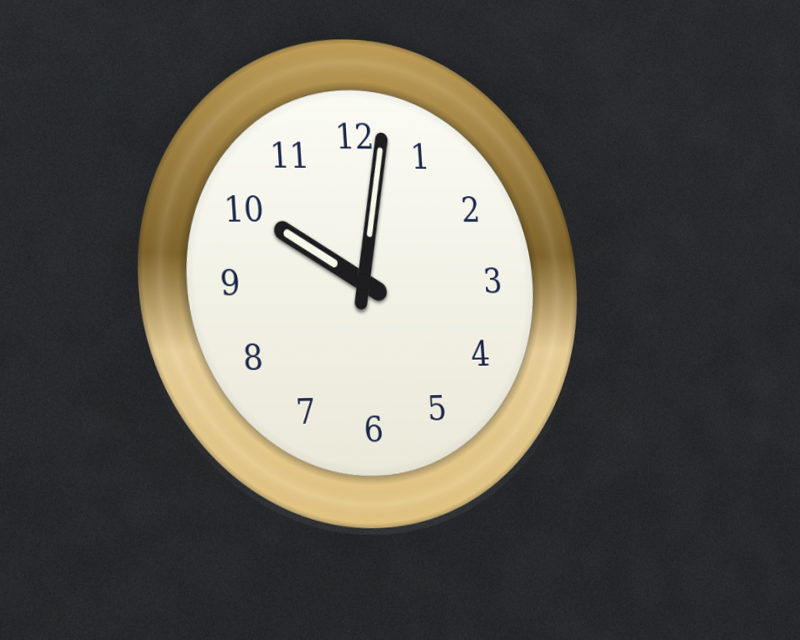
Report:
10:02
